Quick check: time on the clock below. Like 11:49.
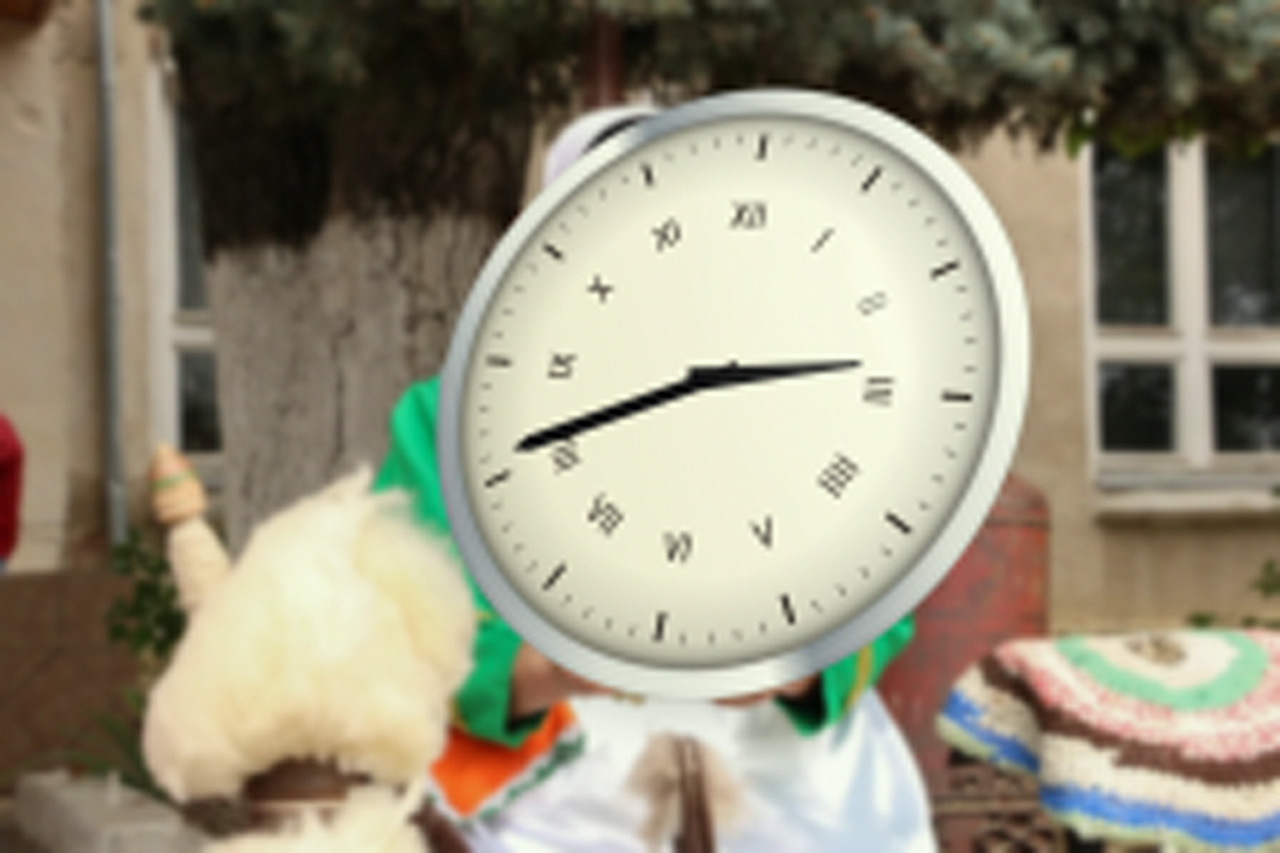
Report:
2:41
